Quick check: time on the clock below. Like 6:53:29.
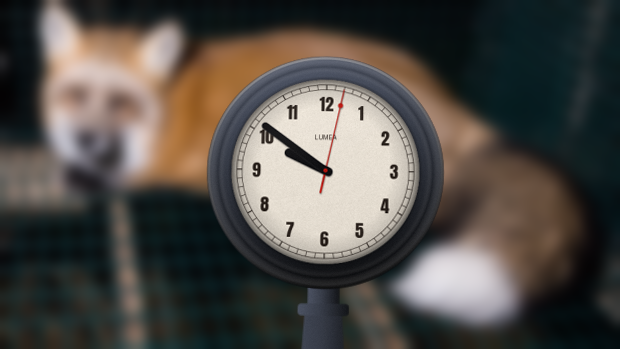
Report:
9:51:02
